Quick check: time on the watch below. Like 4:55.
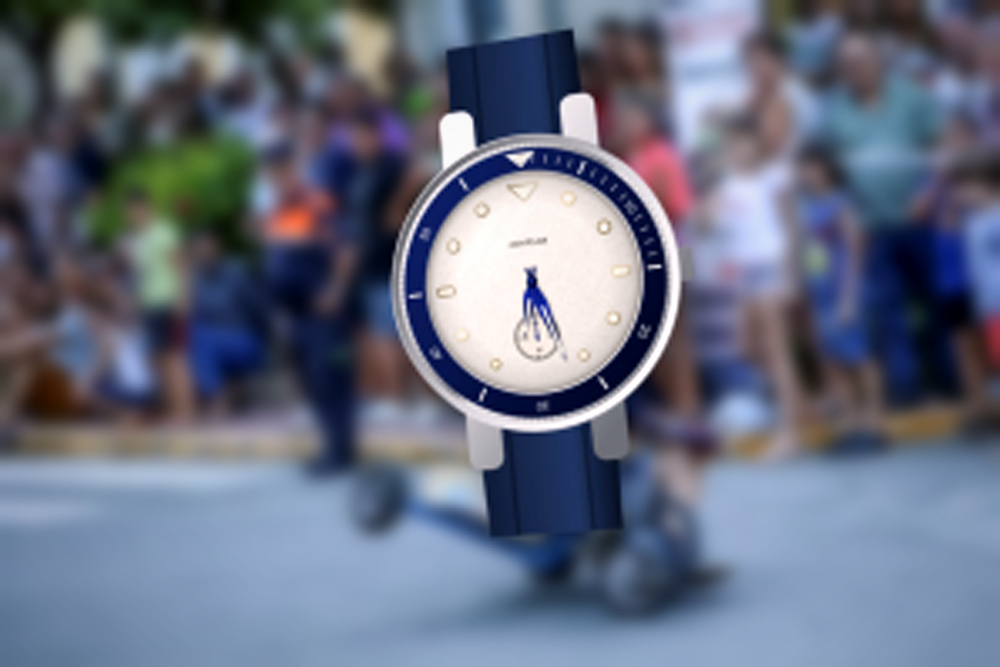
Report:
6:27
